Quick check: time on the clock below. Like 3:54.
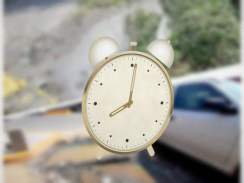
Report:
8:01
